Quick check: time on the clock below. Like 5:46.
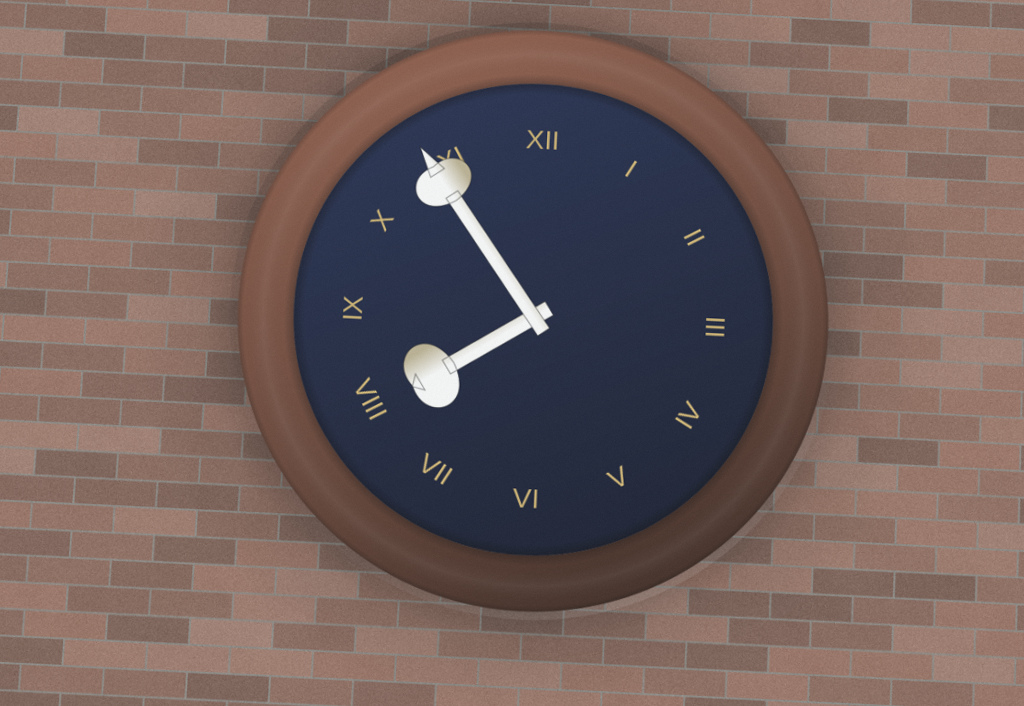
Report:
7:54
